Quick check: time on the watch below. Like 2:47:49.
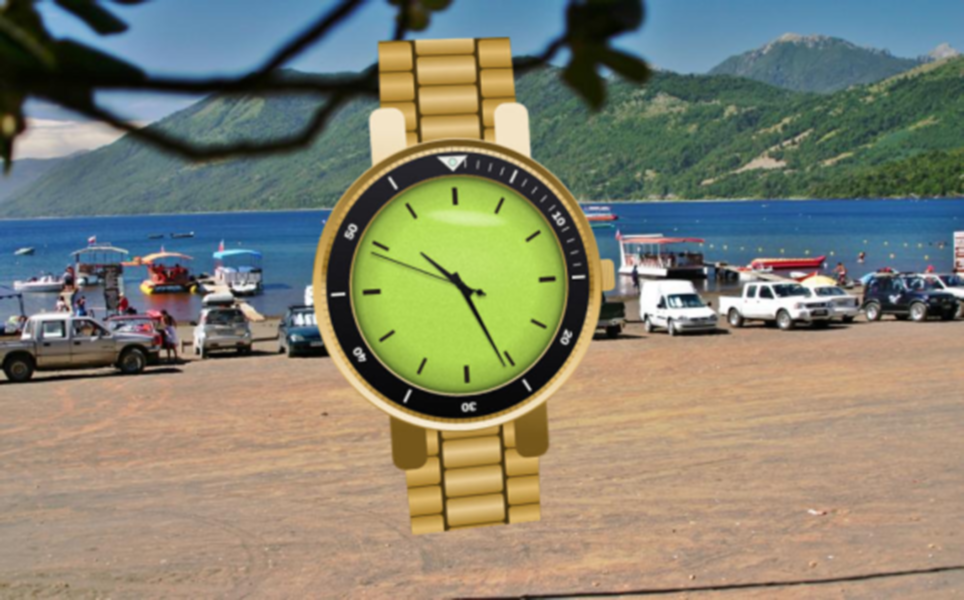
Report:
10:25:49
